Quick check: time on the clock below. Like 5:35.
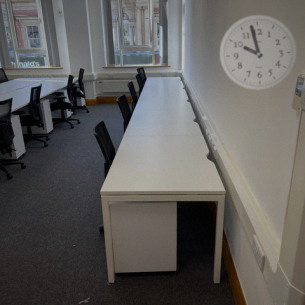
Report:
9:58
